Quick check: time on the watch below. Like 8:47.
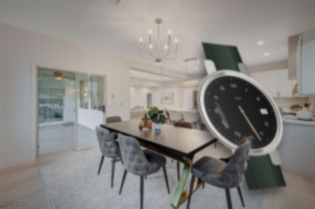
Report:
5:27
